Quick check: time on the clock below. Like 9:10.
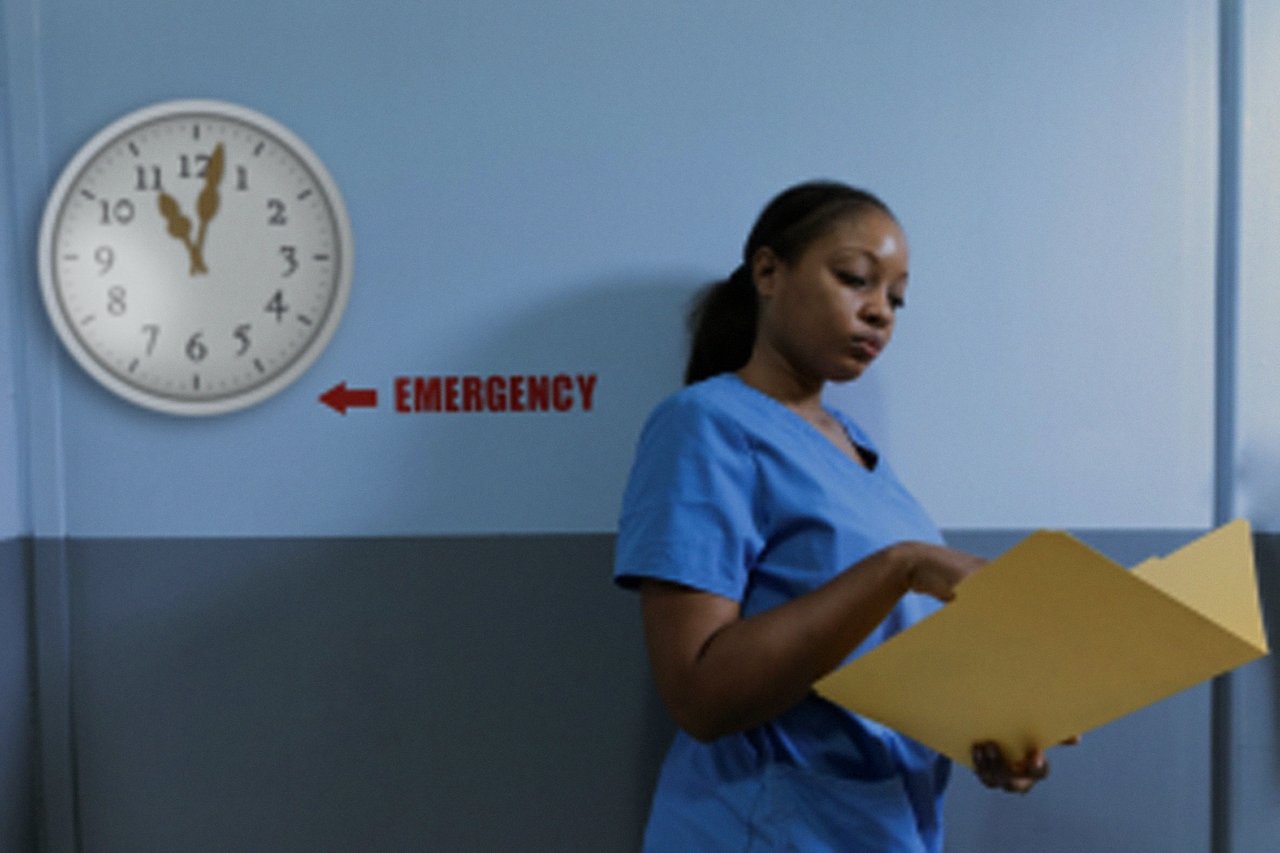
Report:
11:02
